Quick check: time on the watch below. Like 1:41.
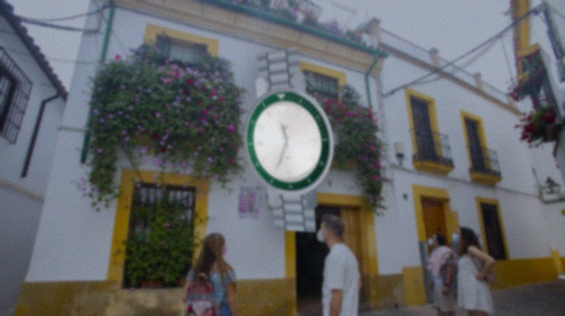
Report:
11:35
